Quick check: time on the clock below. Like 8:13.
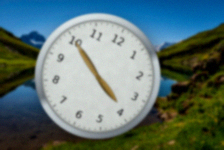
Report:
3:50
